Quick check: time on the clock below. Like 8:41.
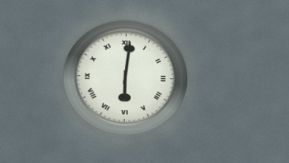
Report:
6:01
